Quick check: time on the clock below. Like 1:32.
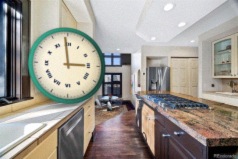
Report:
2:59
